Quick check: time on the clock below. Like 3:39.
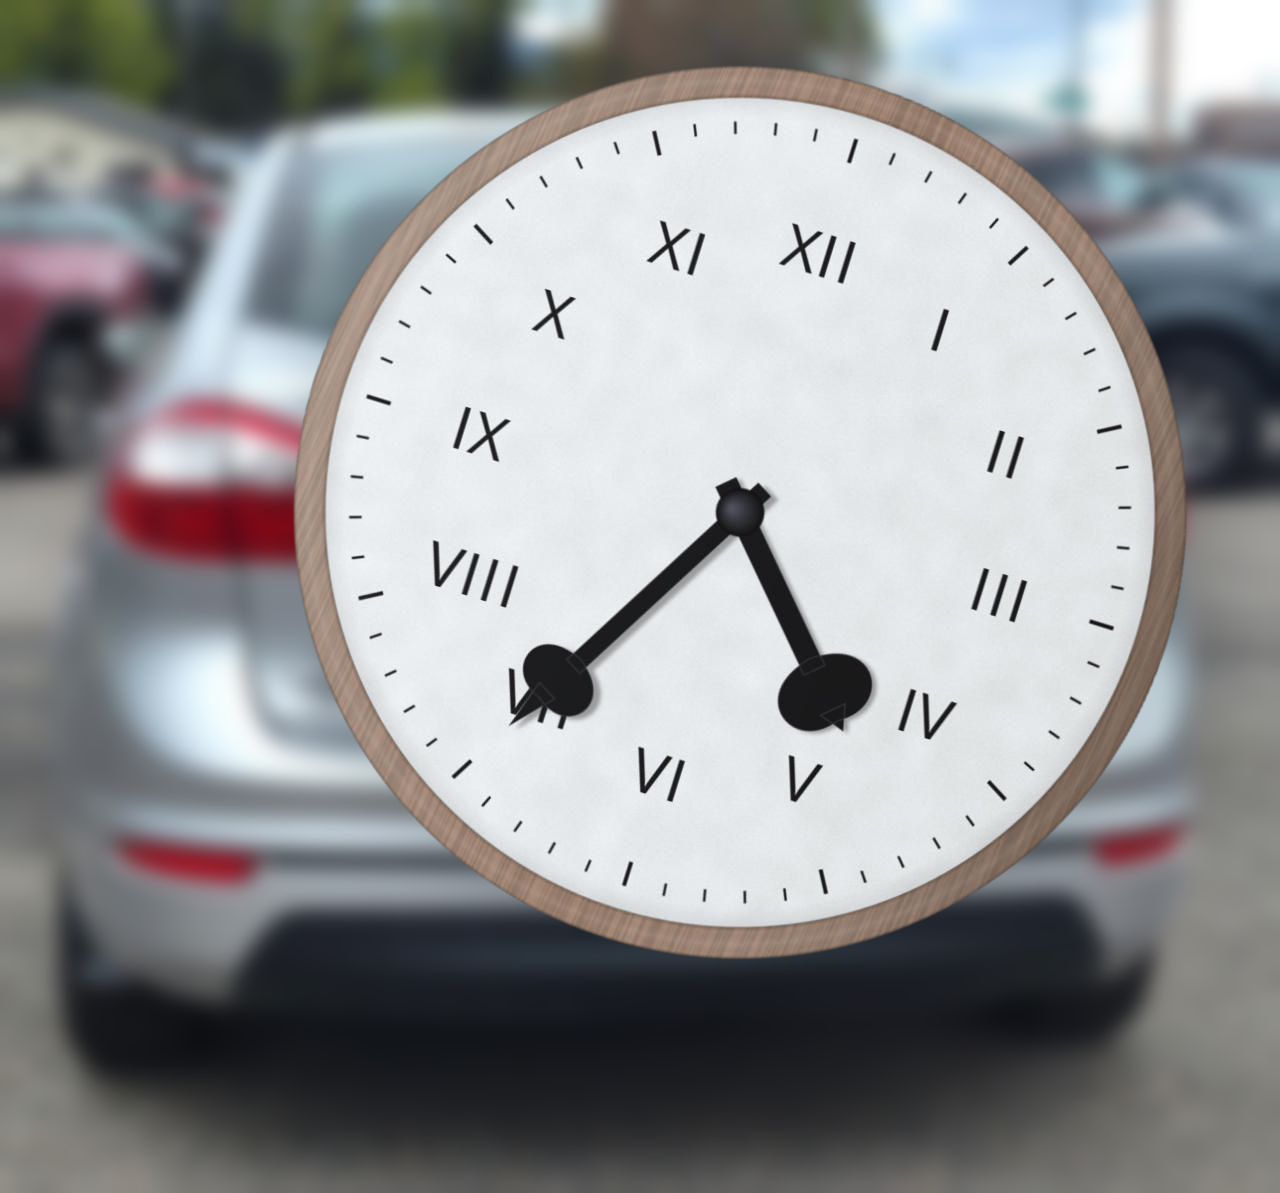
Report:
4:35
